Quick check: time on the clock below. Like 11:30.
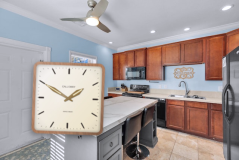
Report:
1:50
